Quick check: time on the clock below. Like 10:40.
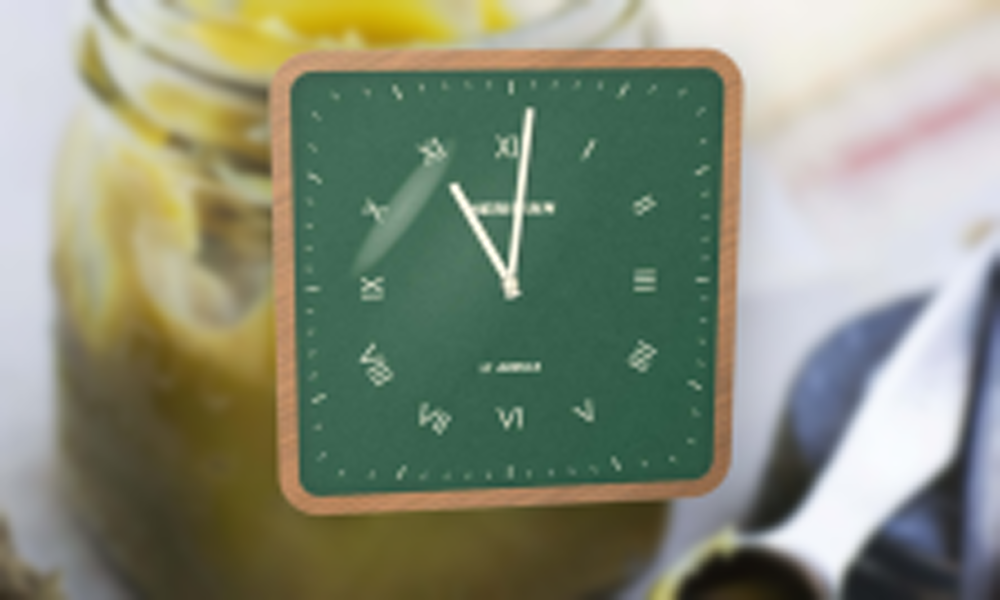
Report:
11:01
